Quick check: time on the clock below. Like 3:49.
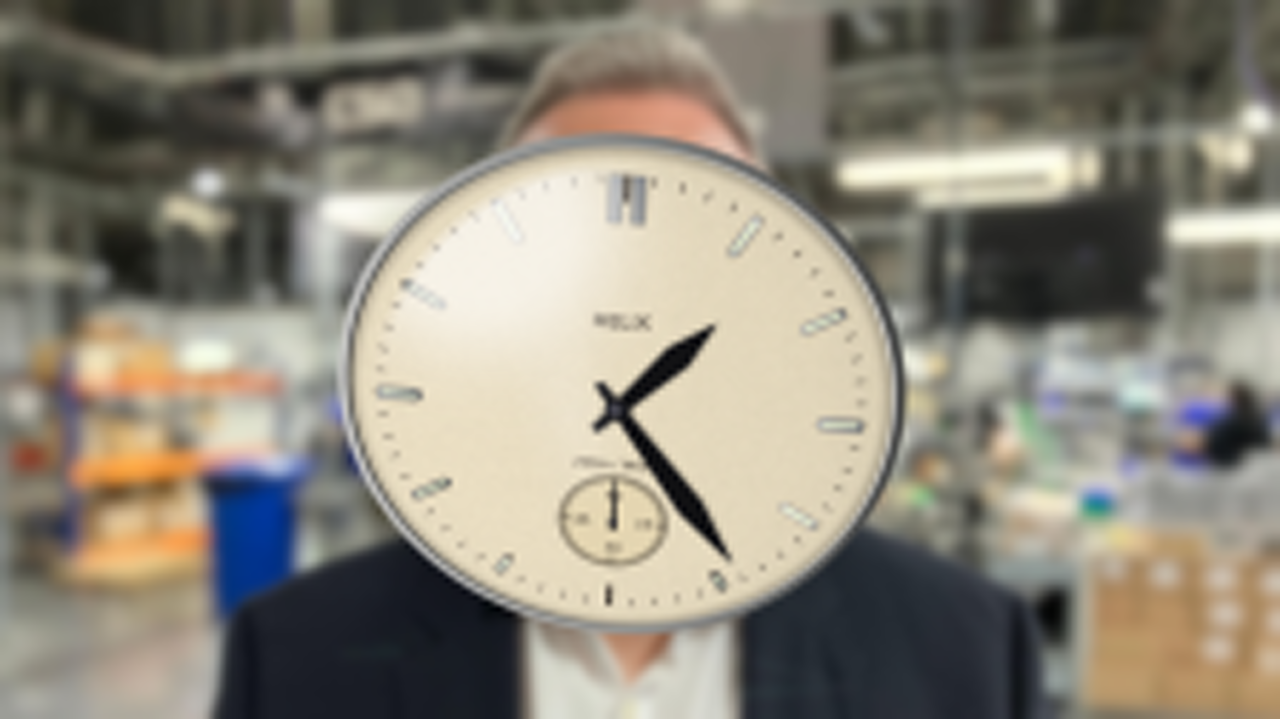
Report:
1:24
